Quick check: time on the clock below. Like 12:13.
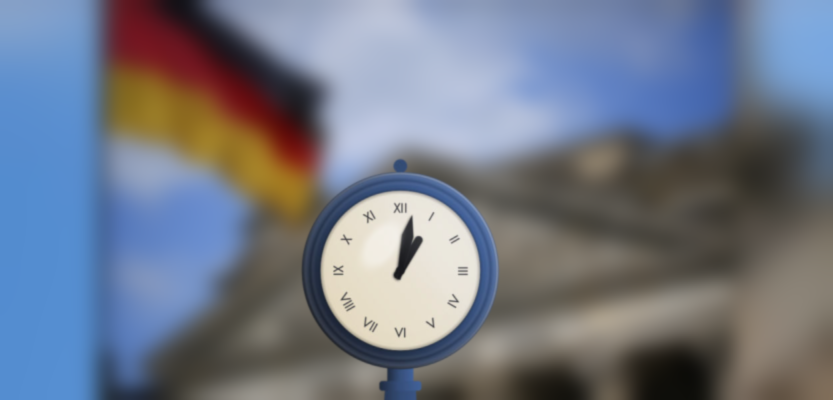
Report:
1:02
